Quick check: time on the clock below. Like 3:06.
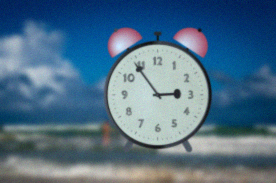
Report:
2:54
